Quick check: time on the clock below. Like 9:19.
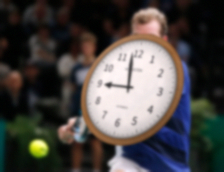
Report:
8:58
